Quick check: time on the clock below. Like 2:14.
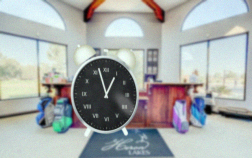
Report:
12:57
